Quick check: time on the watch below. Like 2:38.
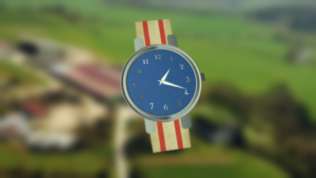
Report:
1:19
